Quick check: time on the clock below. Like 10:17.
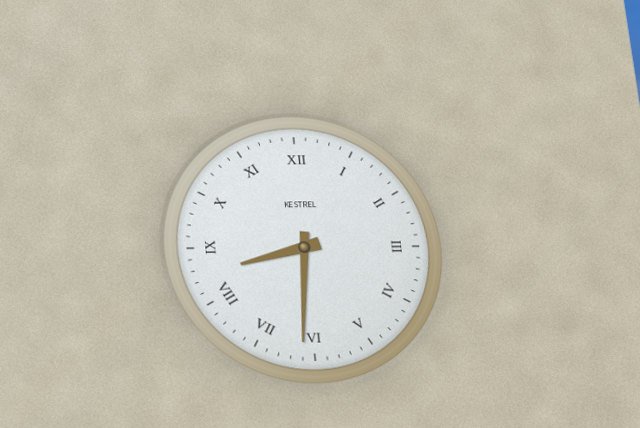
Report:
8:31
